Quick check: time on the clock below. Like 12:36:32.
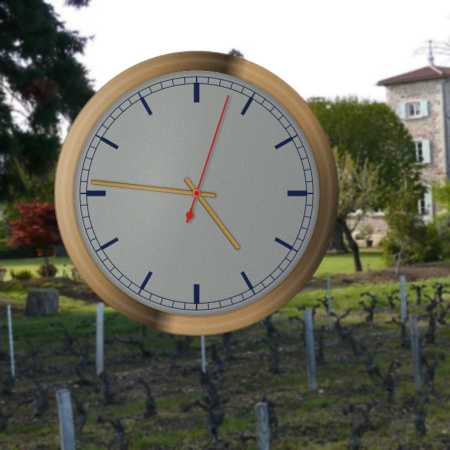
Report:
4:46:03
